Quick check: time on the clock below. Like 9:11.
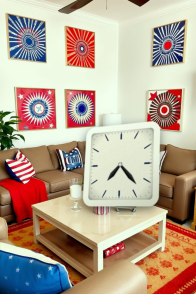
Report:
7:23
